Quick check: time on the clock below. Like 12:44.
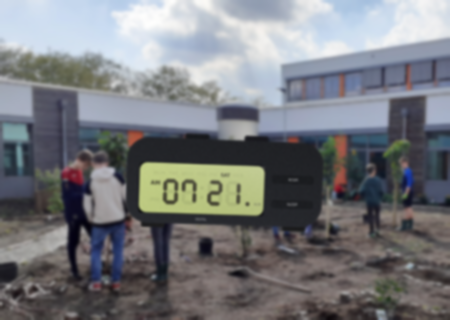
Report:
7:21
